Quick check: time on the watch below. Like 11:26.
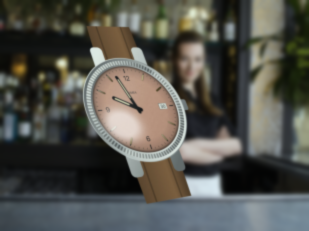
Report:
9:57
